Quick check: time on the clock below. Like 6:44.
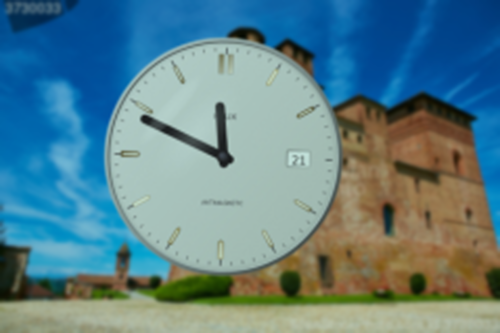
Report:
11:49
